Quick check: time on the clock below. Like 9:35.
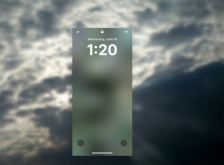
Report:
1:20
